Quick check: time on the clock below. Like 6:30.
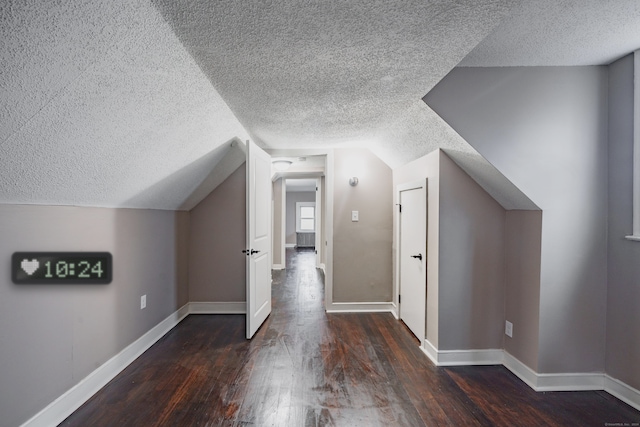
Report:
10:24
